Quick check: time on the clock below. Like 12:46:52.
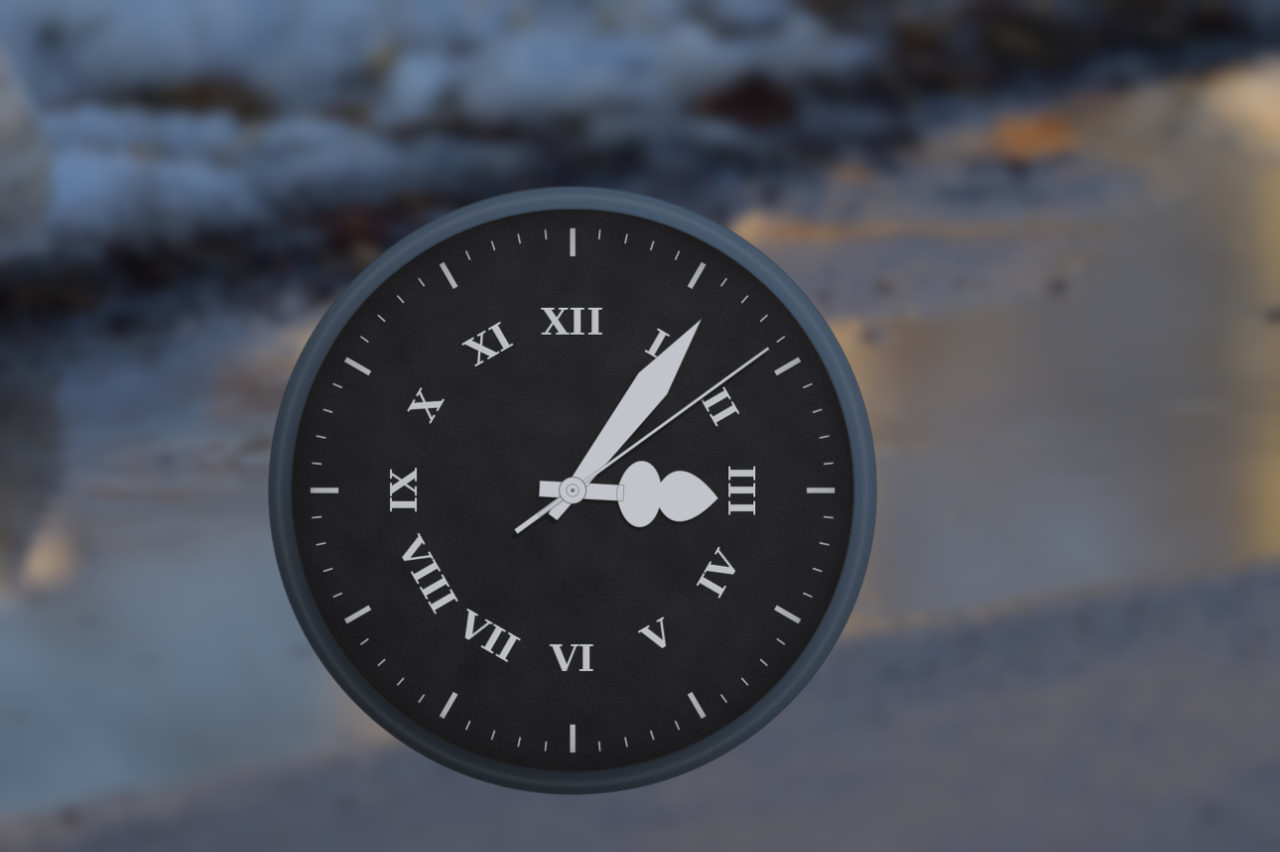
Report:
3:06:09
